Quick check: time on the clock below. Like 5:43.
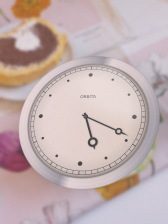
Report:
5:19
